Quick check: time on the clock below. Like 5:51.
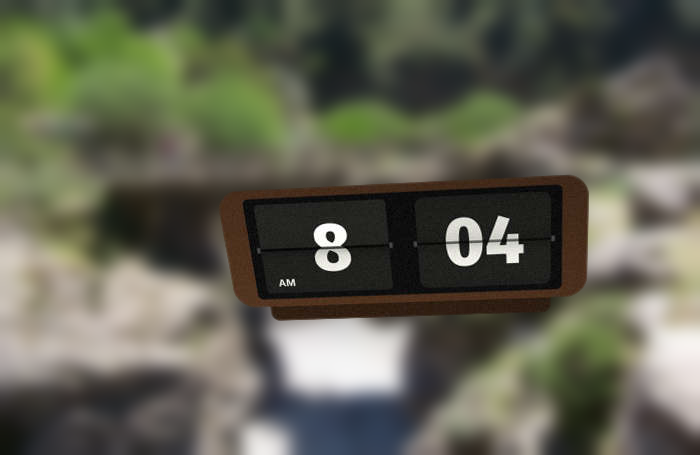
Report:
8:04
